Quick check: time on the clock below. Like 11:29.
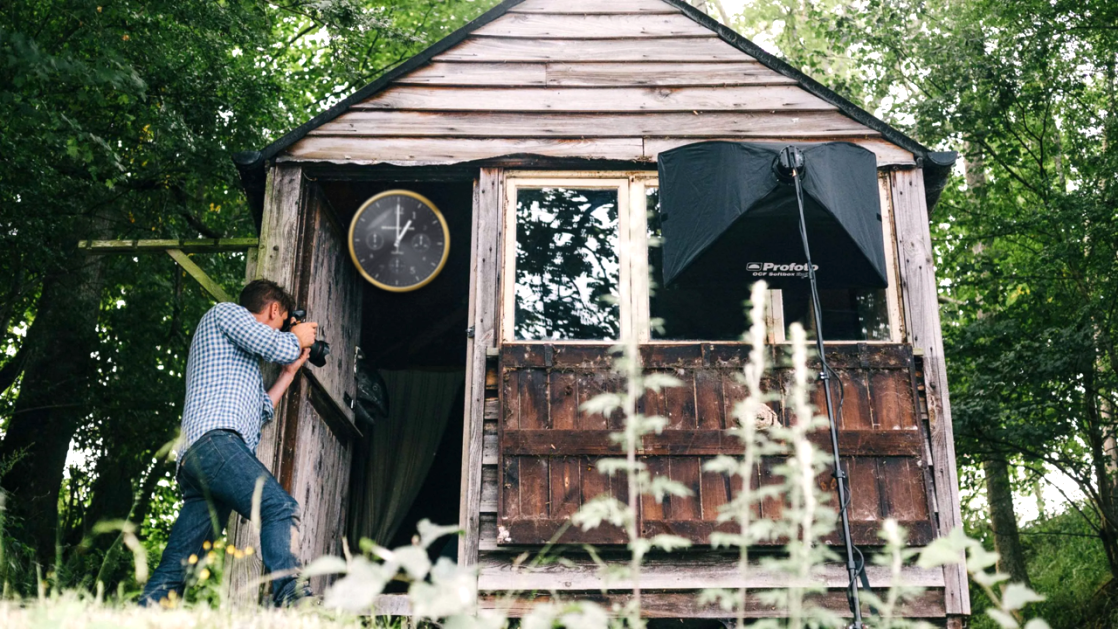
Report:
1:00
